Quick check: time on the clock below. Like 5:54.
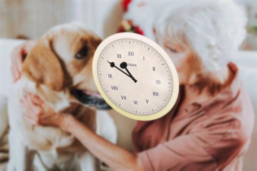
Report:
10:50
